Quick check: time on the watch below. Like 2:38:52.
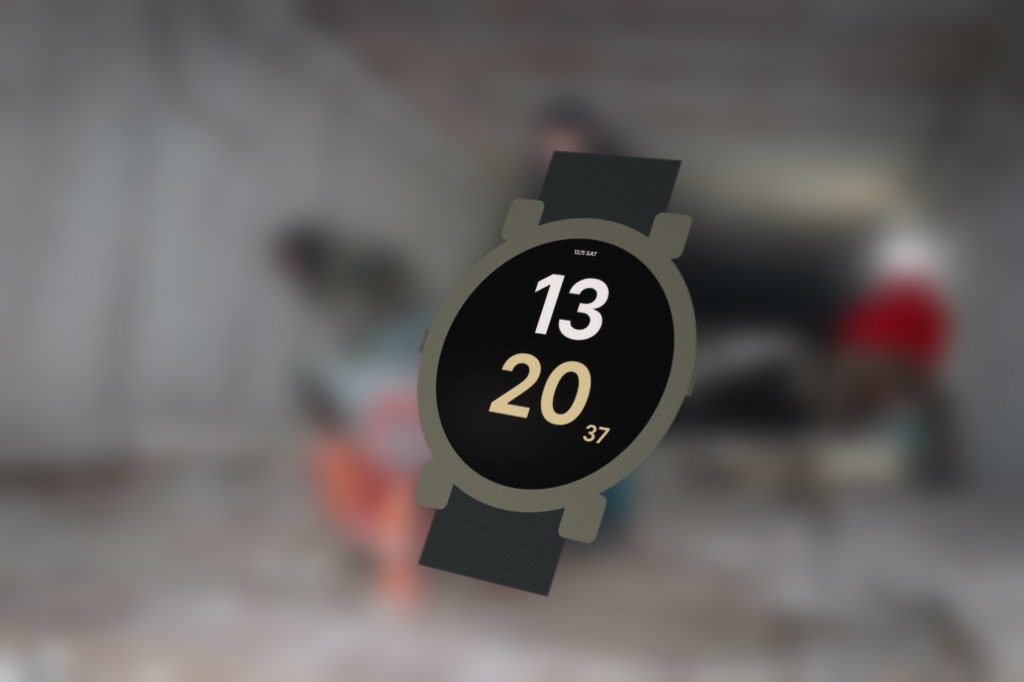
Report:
13:20:37
